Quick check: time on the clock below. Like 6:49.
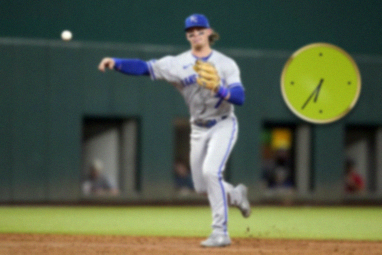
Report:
6:36
